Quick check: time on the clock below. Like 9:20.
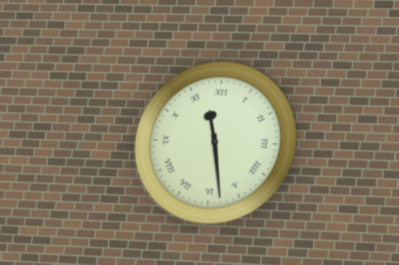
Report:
11:28
